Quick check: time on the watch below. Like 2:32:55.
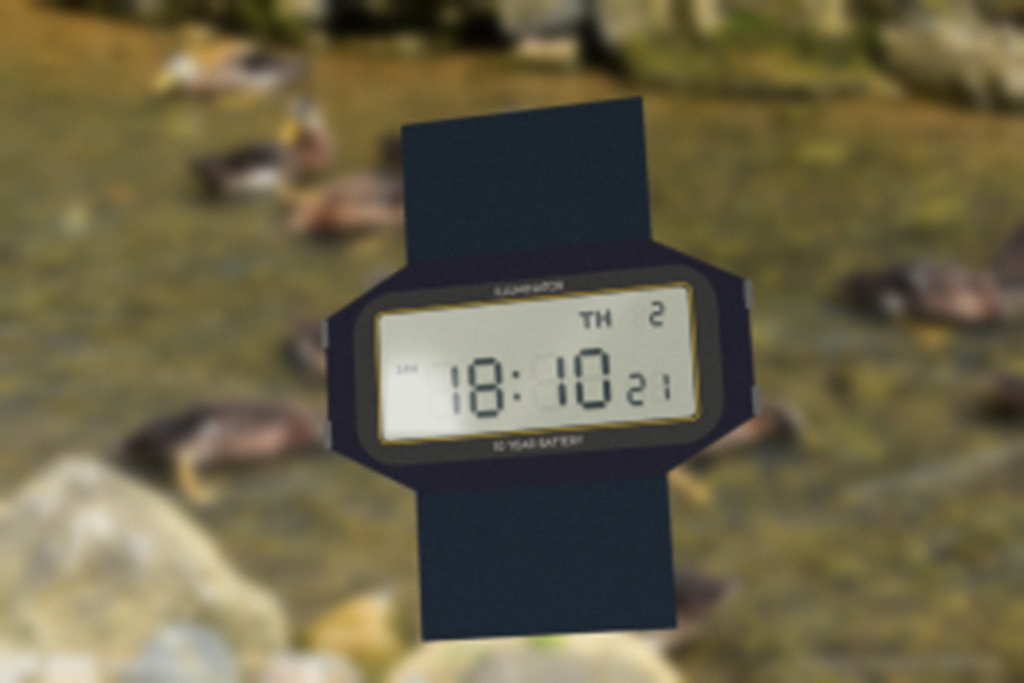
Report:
18:10:21
